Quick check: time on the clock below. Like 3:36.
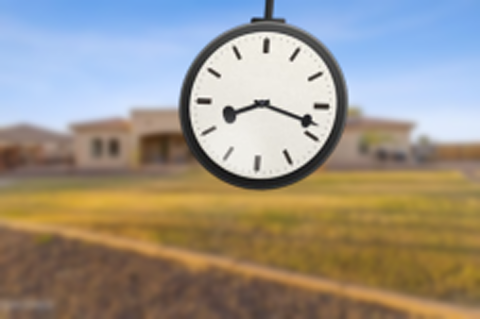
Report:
8:18
